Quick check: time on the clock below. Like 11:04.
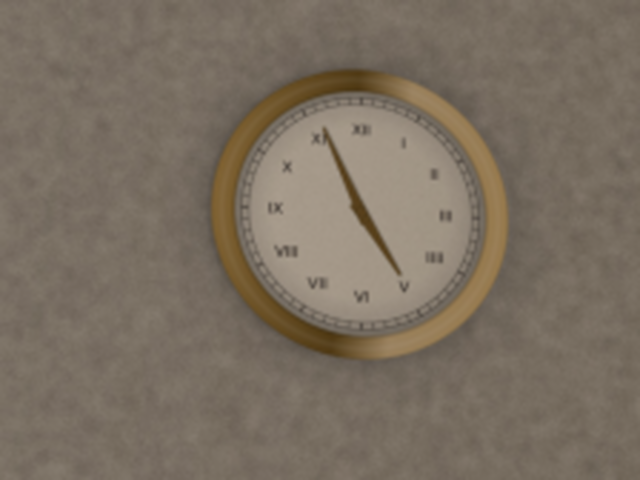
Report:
4:56
